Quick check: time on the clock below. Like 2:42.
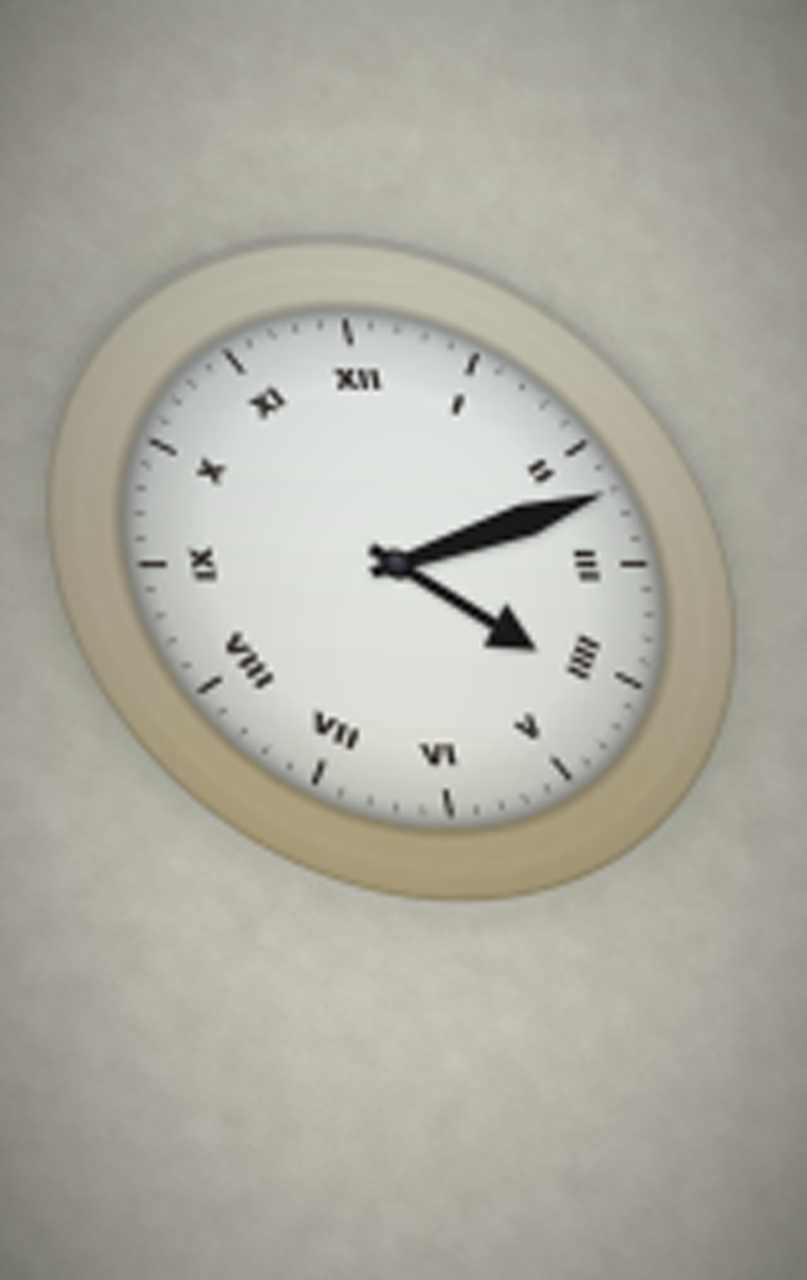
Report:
4:12
